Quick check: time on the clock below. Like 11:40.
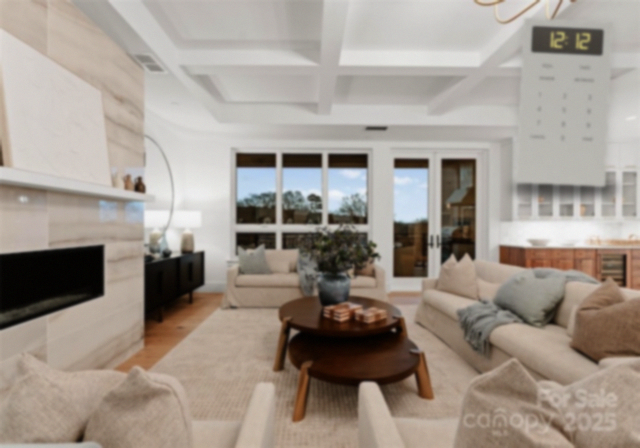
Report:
12:12
